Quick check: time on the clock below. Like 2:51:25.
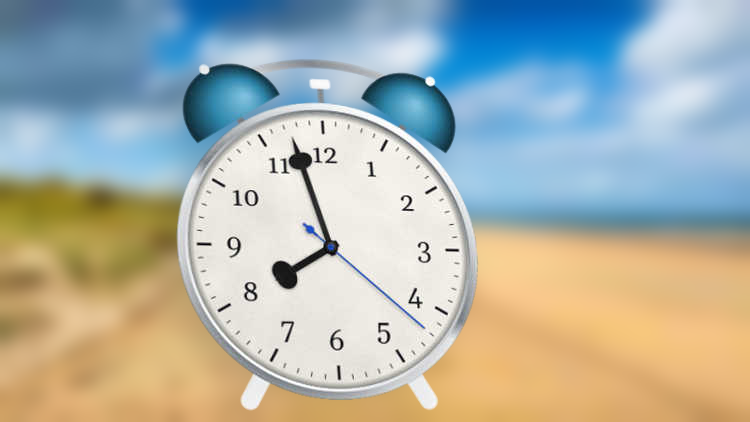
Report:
7:57:22
